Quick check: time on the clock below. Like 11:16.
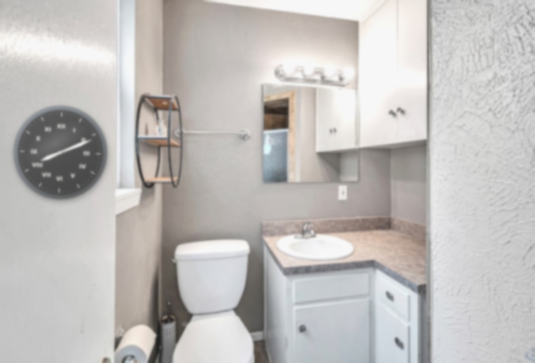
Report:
8:11
